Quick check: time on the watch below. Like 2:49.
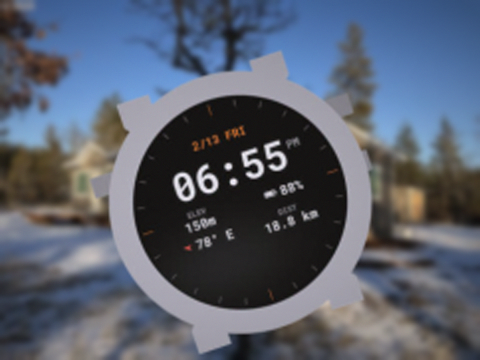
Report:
6:55
